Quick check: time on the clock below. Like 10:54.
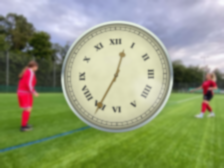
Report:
12:35
